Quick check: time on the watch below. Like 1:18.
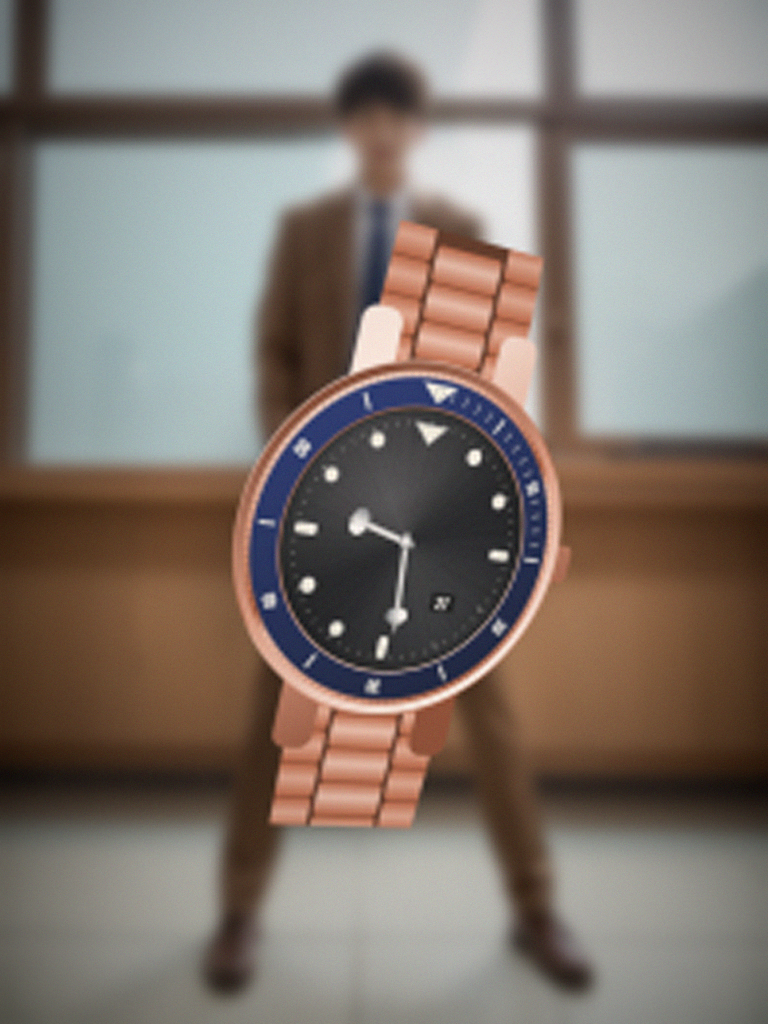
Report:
9:29
